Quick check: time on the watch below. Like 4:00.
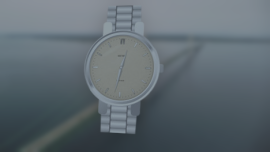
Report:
12:32
